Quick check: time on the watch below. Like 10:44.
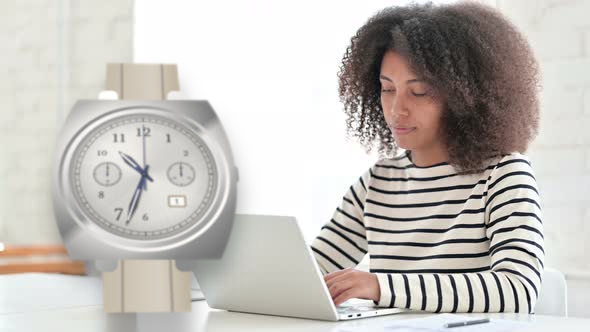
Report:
10:33
